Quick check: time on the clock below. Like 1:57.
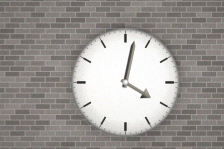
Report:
4:02
